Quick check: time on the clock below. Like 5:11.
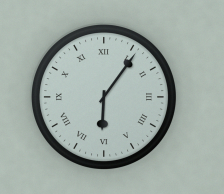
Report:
6:06
